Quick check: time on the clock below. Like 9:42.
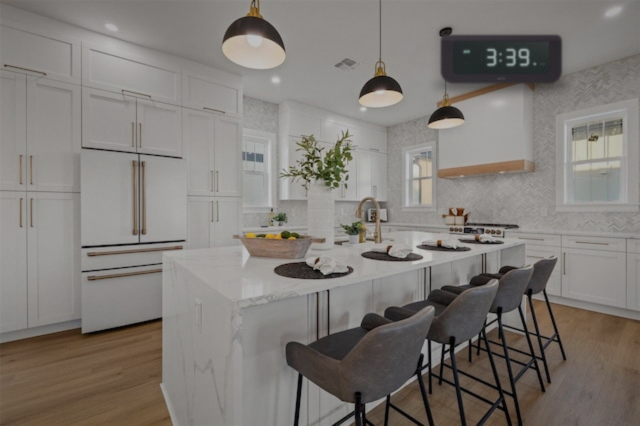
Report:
3:39
